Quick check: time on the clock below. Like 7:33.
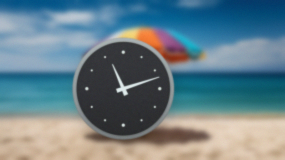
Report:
11:12
